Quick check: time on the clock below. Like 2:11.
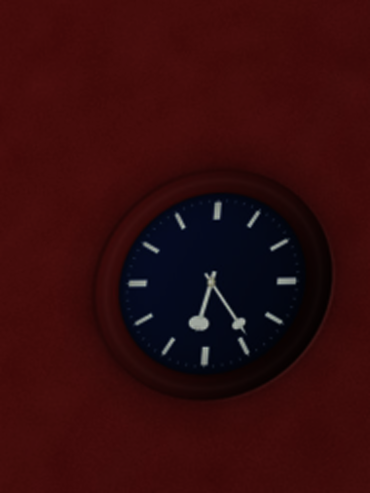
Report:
6:24
